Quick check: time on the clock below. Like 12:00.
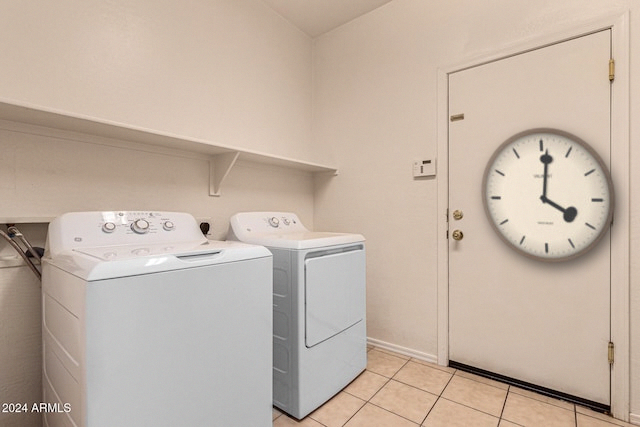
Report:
4:01
